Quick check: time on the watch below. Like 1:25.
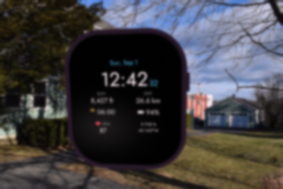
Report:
12:42
